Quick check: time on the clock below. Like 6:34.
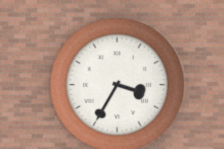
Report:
3:35
